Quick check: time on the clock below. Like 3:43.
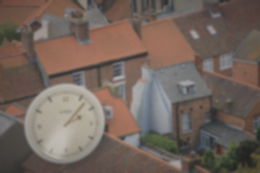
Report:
2:07
